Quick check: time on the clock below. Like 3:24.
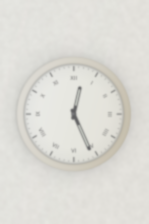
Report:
12:26
